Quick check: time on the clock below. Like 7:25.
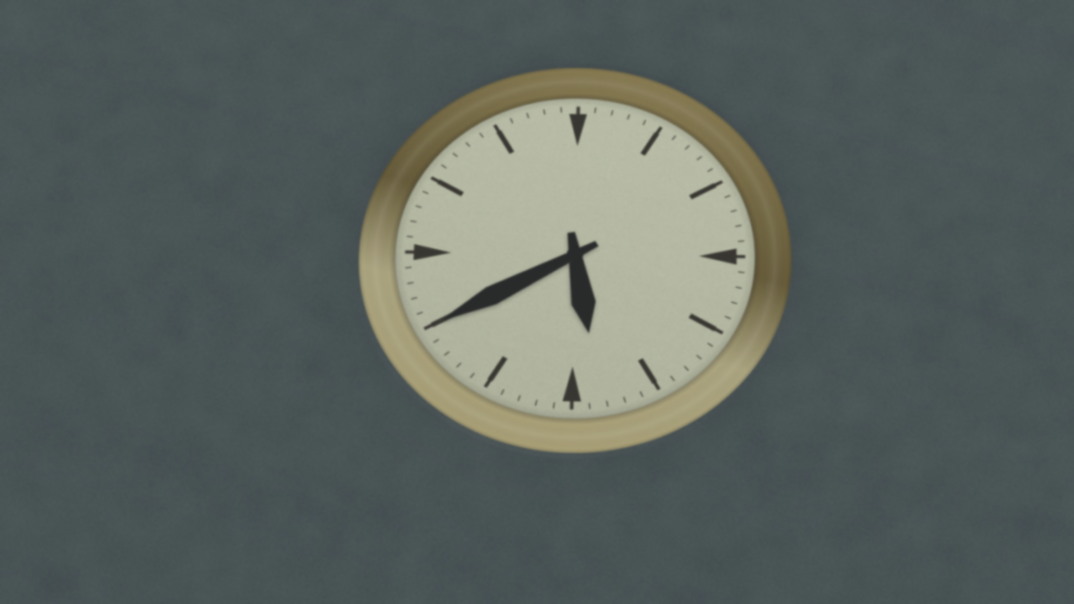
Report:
5:40
